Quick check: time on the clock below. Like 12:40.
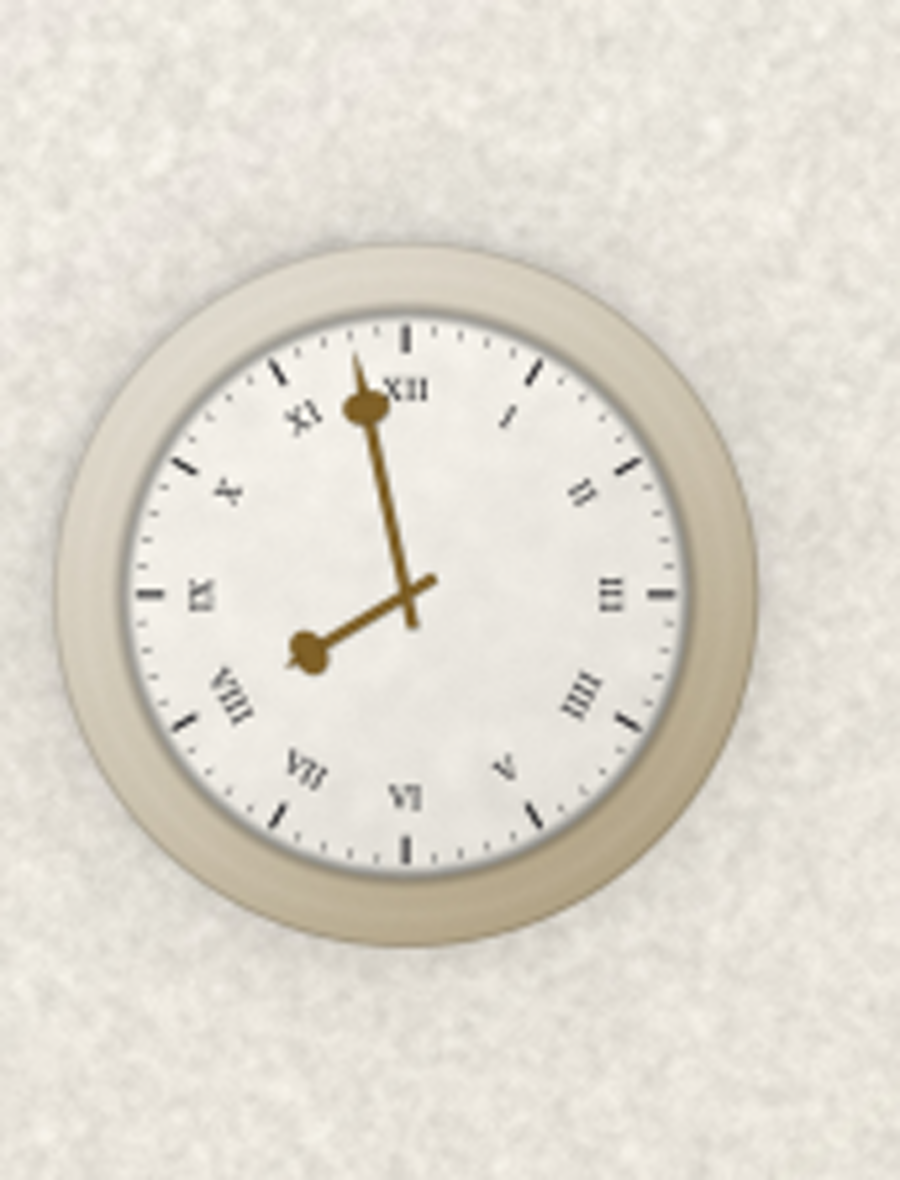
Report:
7:58
